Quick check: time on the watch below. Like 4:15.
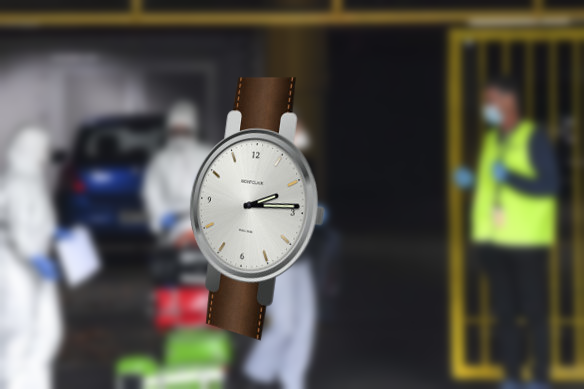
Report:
2:14
